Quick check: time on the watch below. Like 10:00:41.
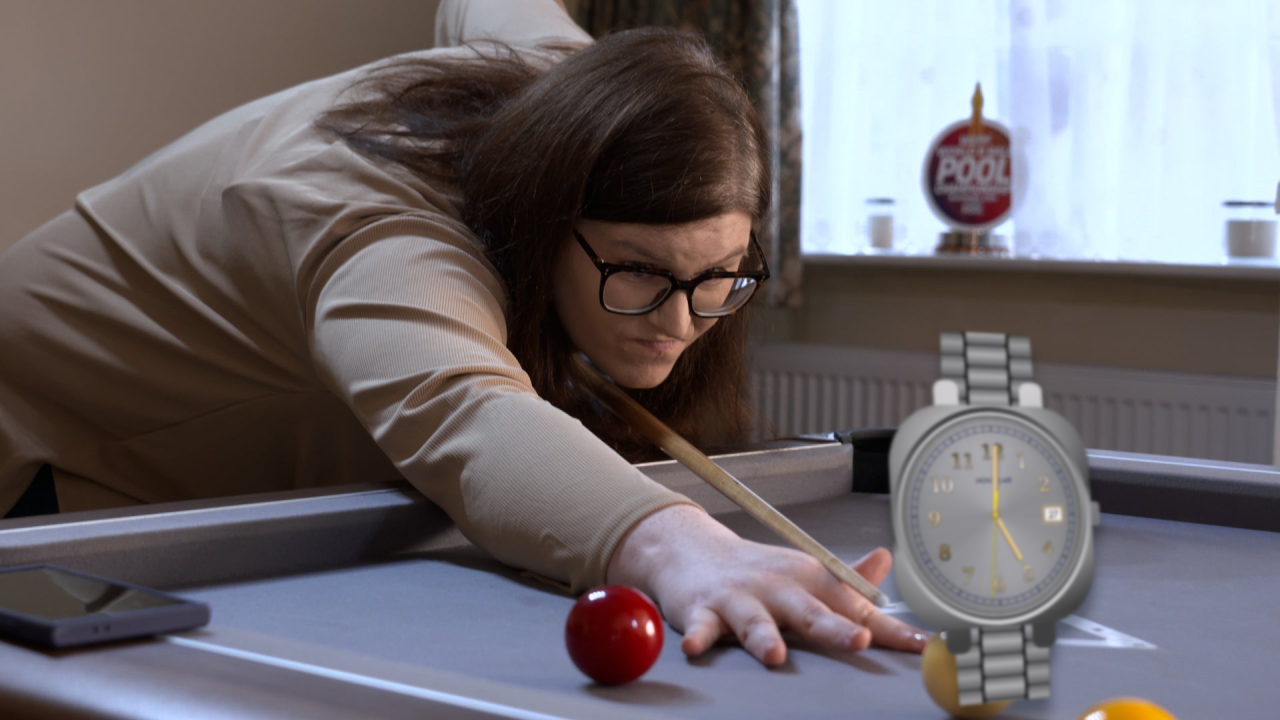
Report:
5:00:31
